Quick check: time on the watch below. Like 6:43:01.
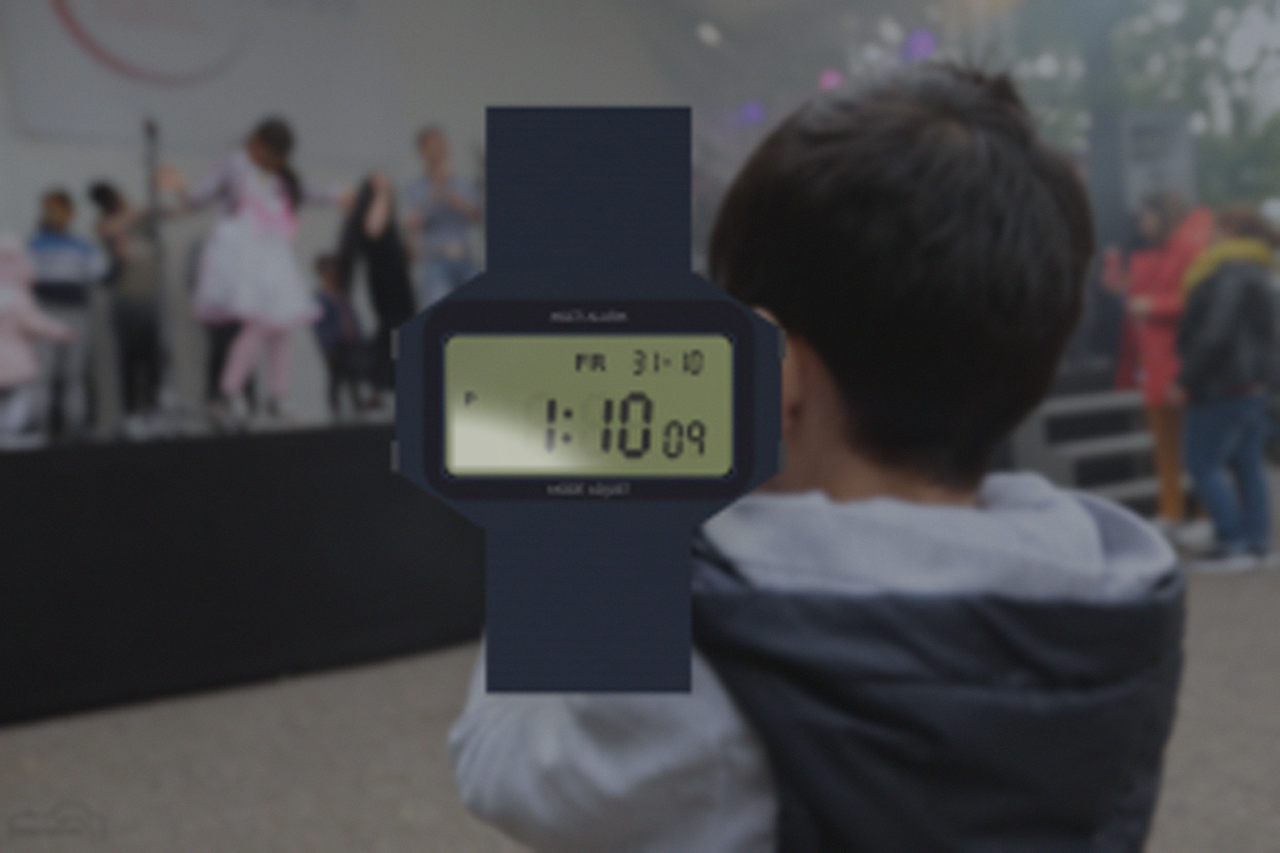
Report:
1:10:09
